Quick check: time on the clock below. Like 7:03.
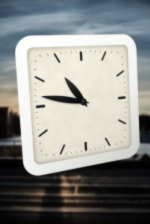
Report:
10:47
